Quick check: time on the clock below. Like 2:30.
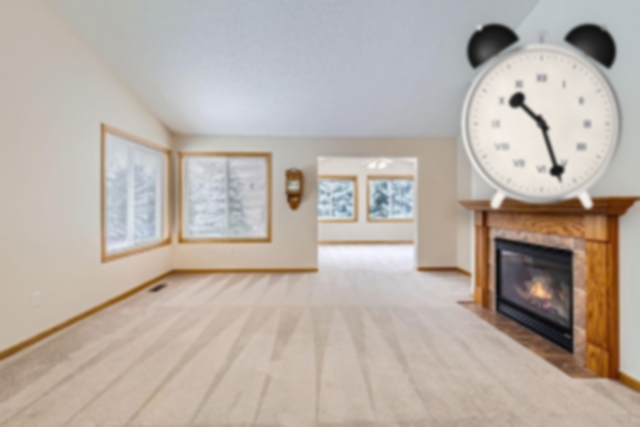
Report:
10:27
